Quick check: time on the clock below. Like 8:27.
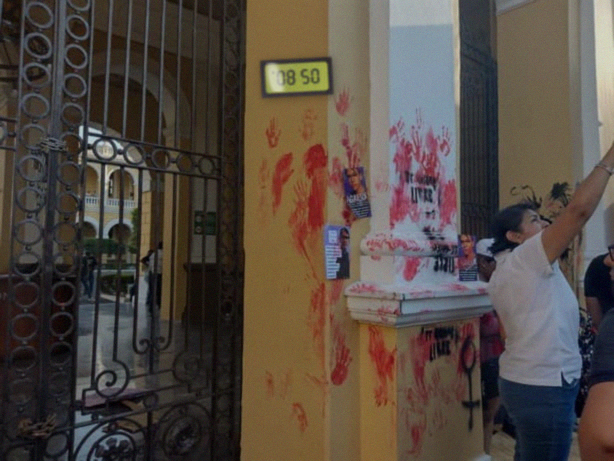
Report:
8:50
